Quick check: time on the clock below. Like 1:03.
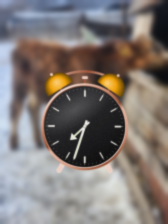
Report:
7:33
